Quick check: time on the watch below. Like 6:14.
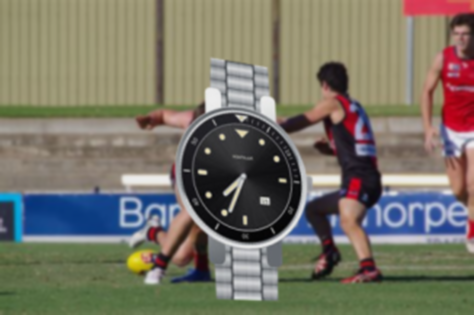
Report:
7:34
